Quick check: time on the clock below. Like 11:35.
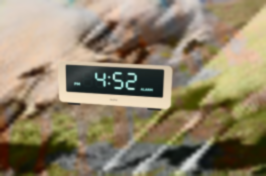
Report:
4:52
